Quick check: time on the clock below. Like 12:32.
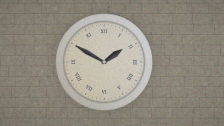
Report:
1:50
